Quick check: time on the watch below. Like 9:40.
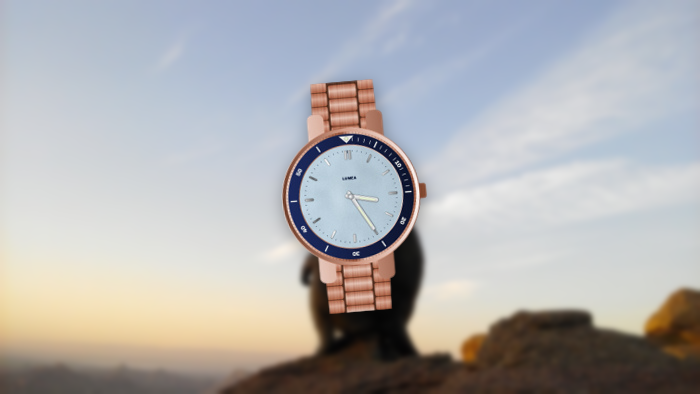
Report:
3:25
